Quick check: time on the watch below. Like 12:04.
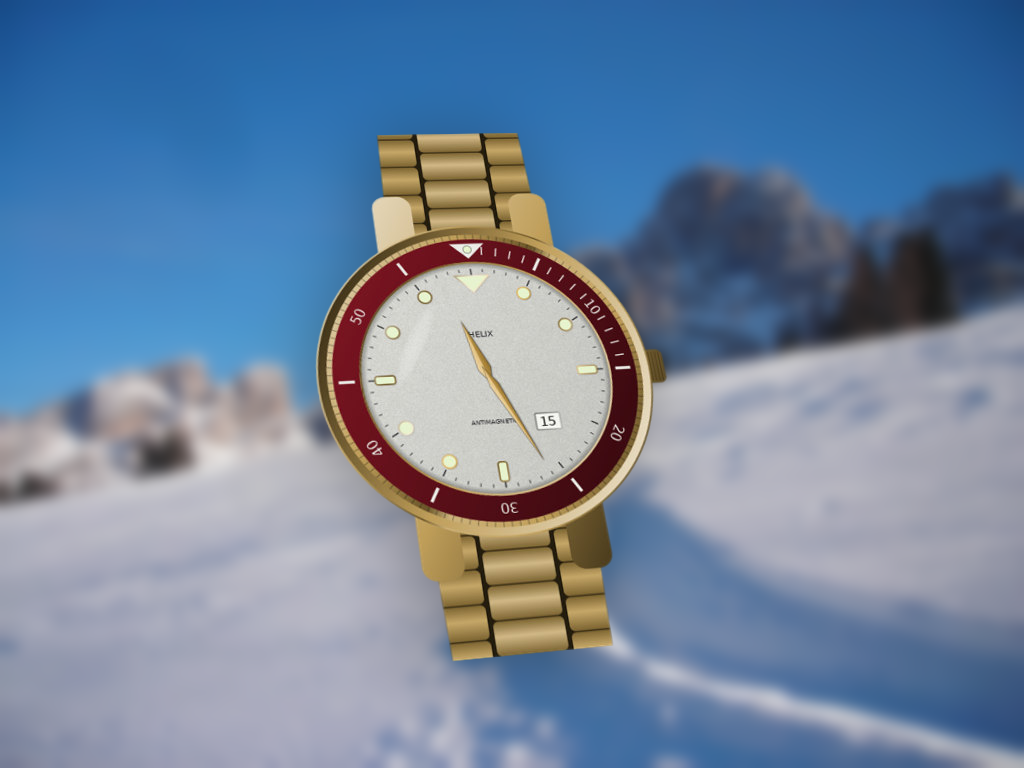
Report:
11:26
